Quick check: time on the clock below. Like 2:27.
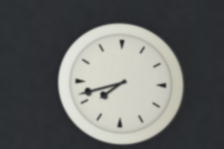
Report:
7:42
